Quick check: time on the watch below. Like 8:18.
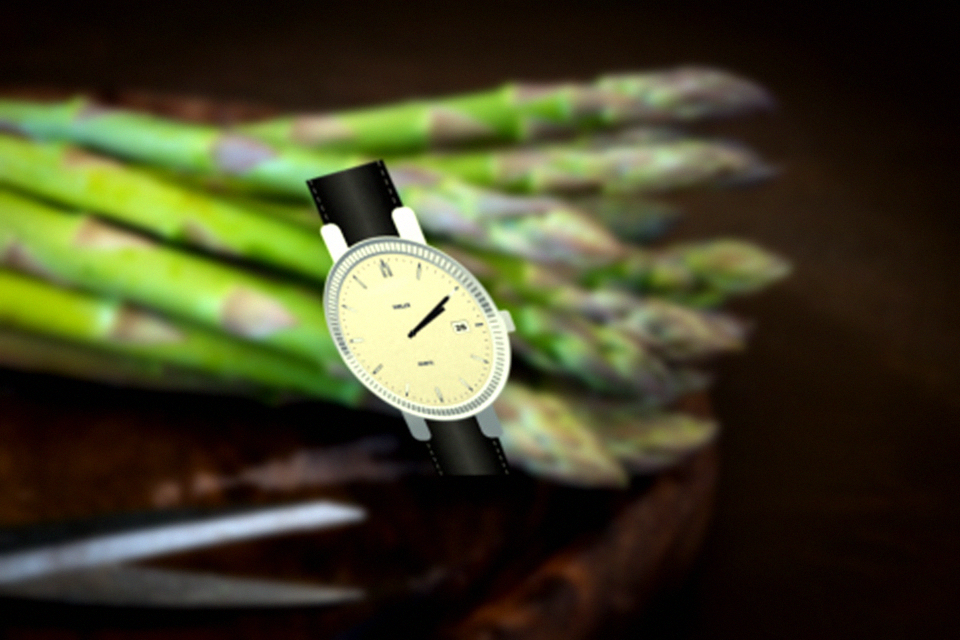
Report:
2:10
